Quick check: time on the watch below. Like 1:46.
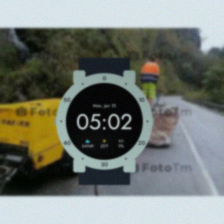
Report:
5:02
